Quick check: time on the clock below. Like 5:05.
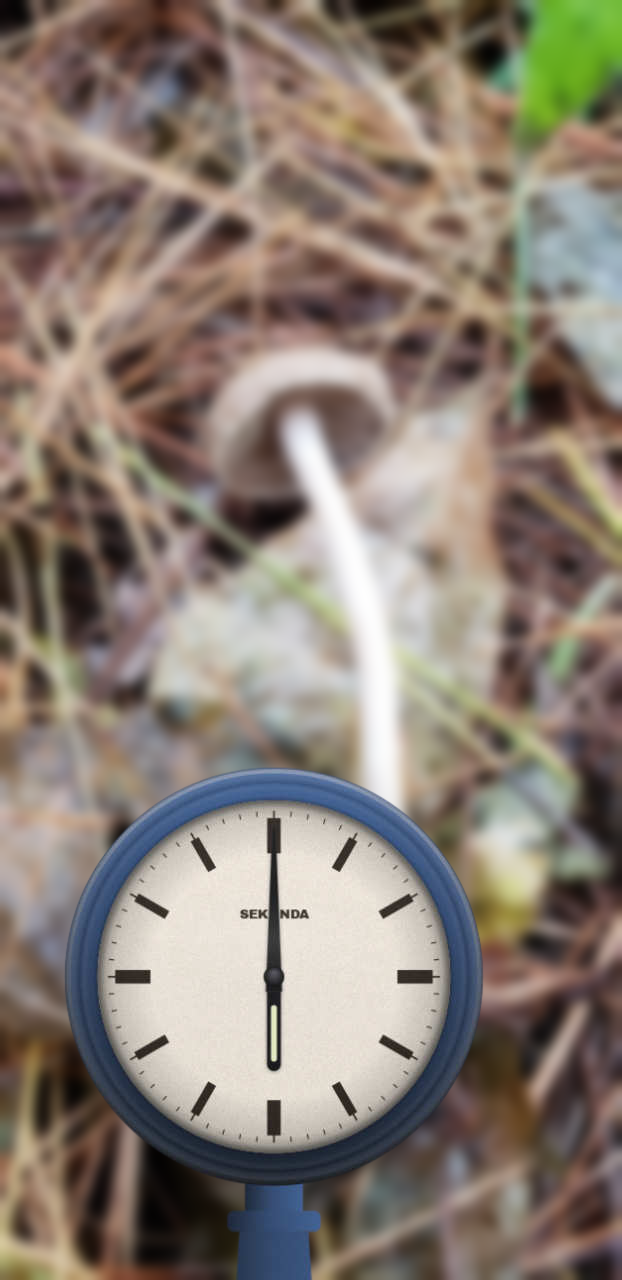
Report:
6:00
